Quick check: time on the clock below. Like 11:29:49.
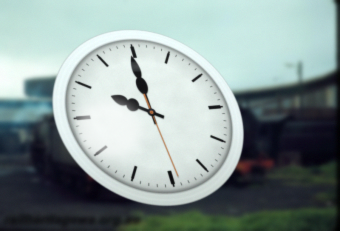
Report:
9:59:29
